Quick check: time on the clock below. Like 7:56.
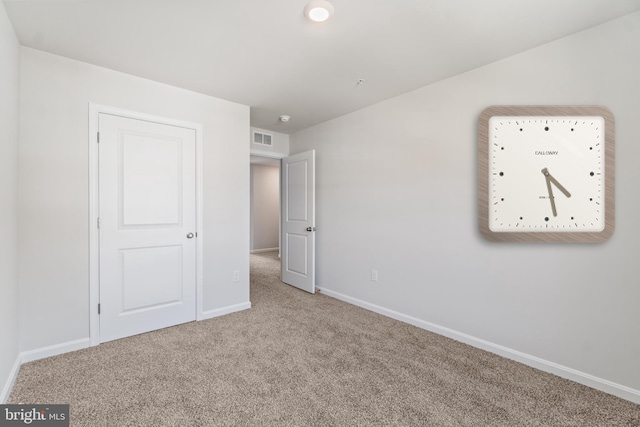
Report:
4:28
